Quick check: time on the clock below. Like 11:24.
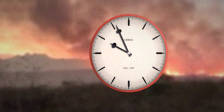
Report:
9:56
